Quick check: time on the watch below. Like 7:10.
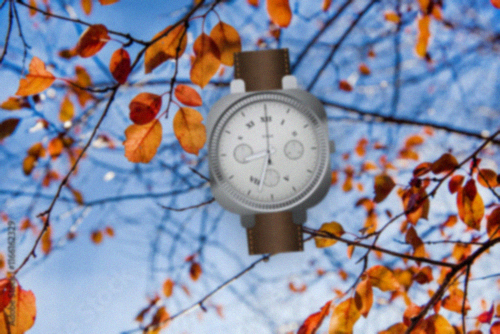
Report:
8:33
